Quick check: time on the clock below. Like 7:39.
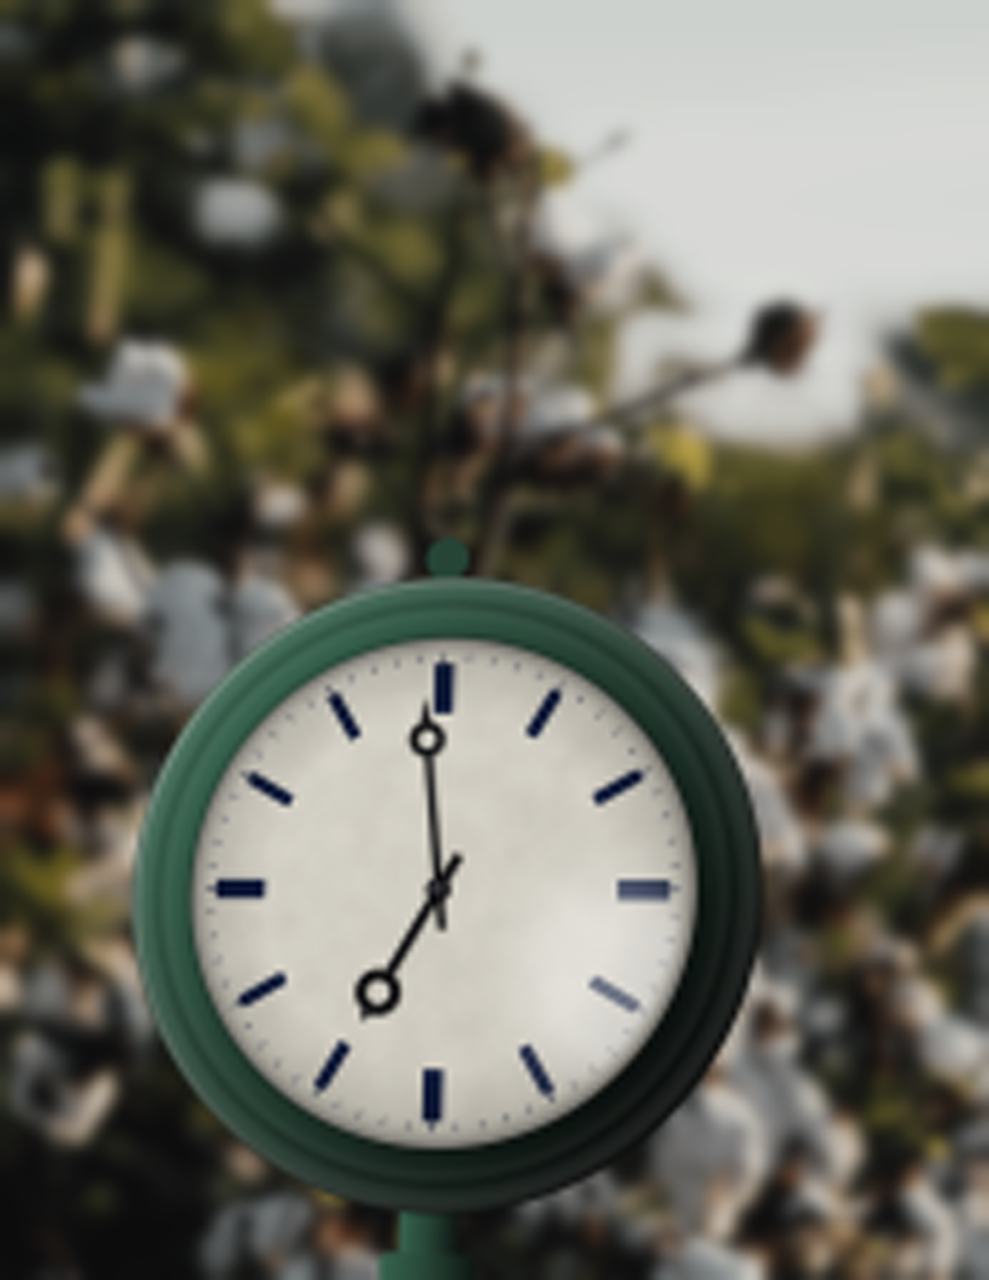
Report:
6:59
